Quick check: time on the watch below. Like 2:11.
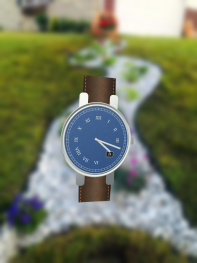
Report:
4:18
